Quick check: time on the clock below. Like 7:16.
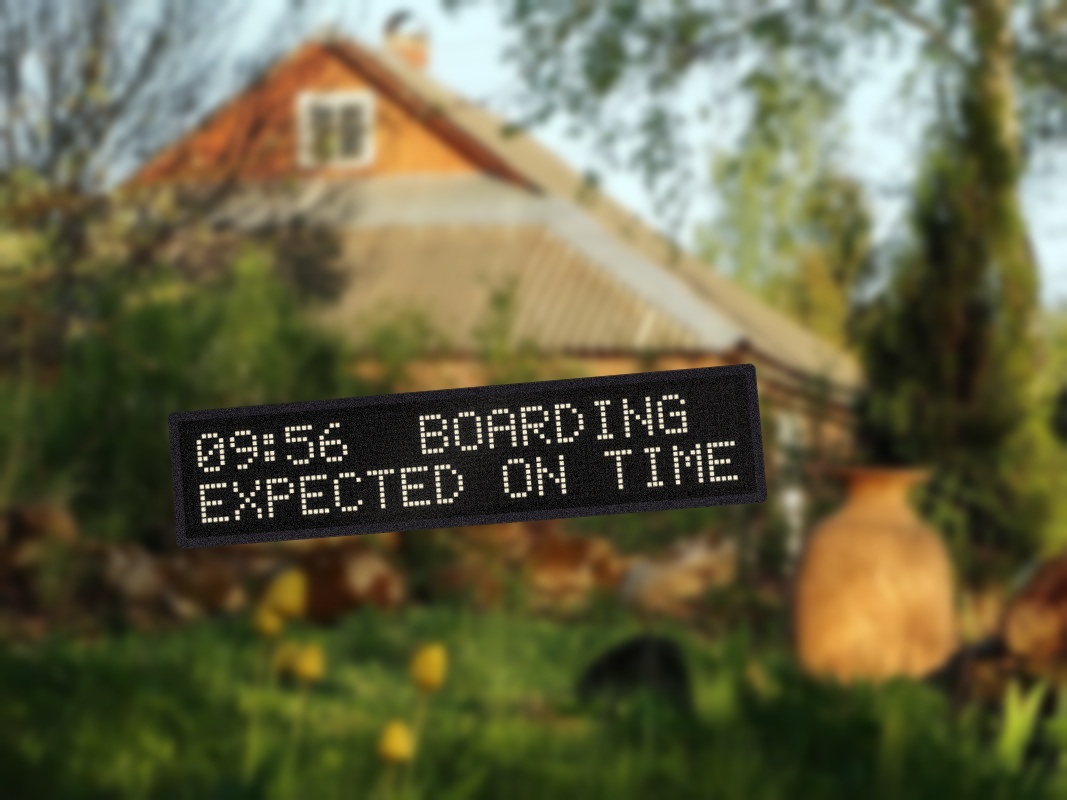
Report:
9:56
